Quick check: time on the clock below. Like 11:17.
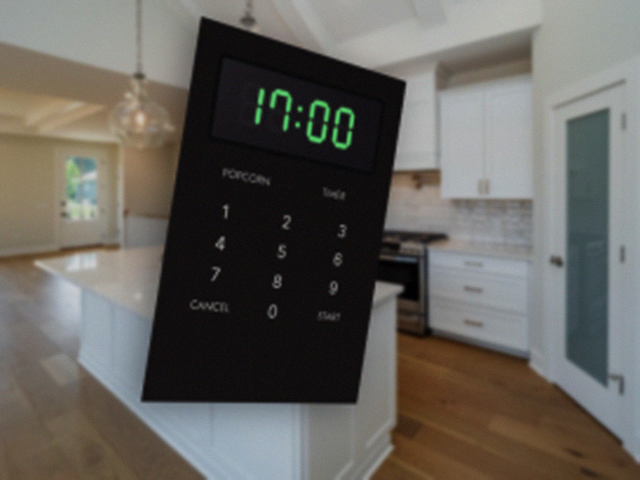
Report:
17:00
